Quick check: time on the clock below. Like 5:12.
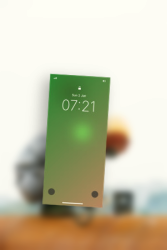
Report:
7:21
